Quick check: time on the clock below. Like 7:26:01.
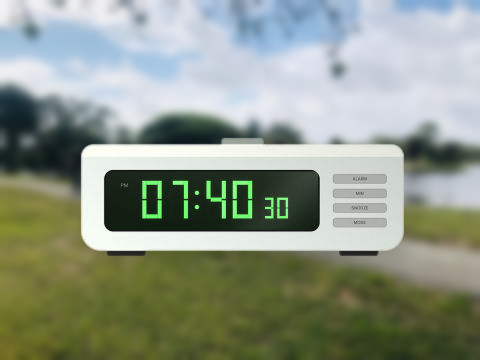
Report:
7:40:30
